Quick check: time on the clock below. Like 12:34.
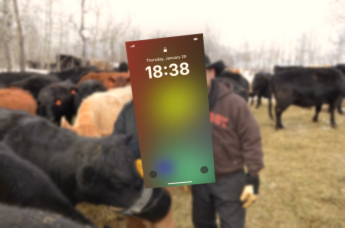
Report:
18:38
